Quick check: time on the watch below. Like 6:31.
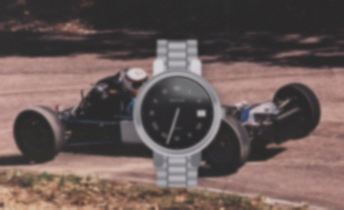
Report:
6:33
